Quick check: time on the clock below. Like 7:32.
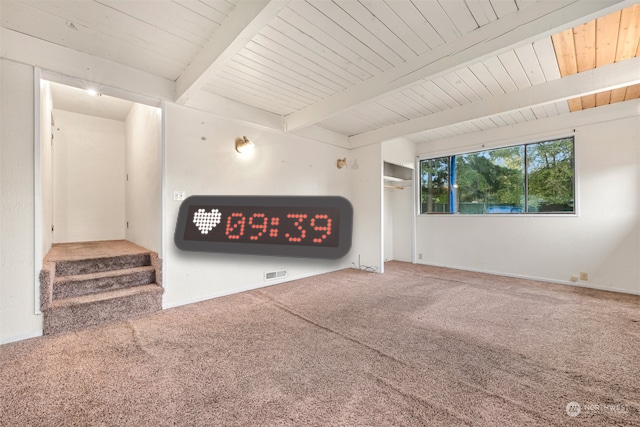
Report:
9:39
